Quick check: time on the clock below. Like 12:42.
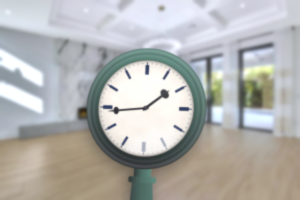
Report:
1:44
